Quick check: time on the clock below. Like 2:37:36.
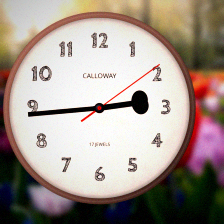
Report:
2:44:09
